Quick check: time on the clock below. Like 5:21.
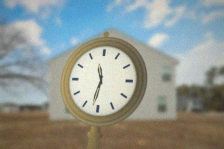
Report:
11:32
